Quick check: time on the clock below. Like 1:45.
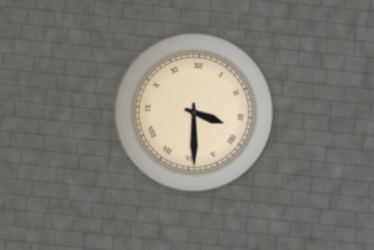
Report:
3:29
